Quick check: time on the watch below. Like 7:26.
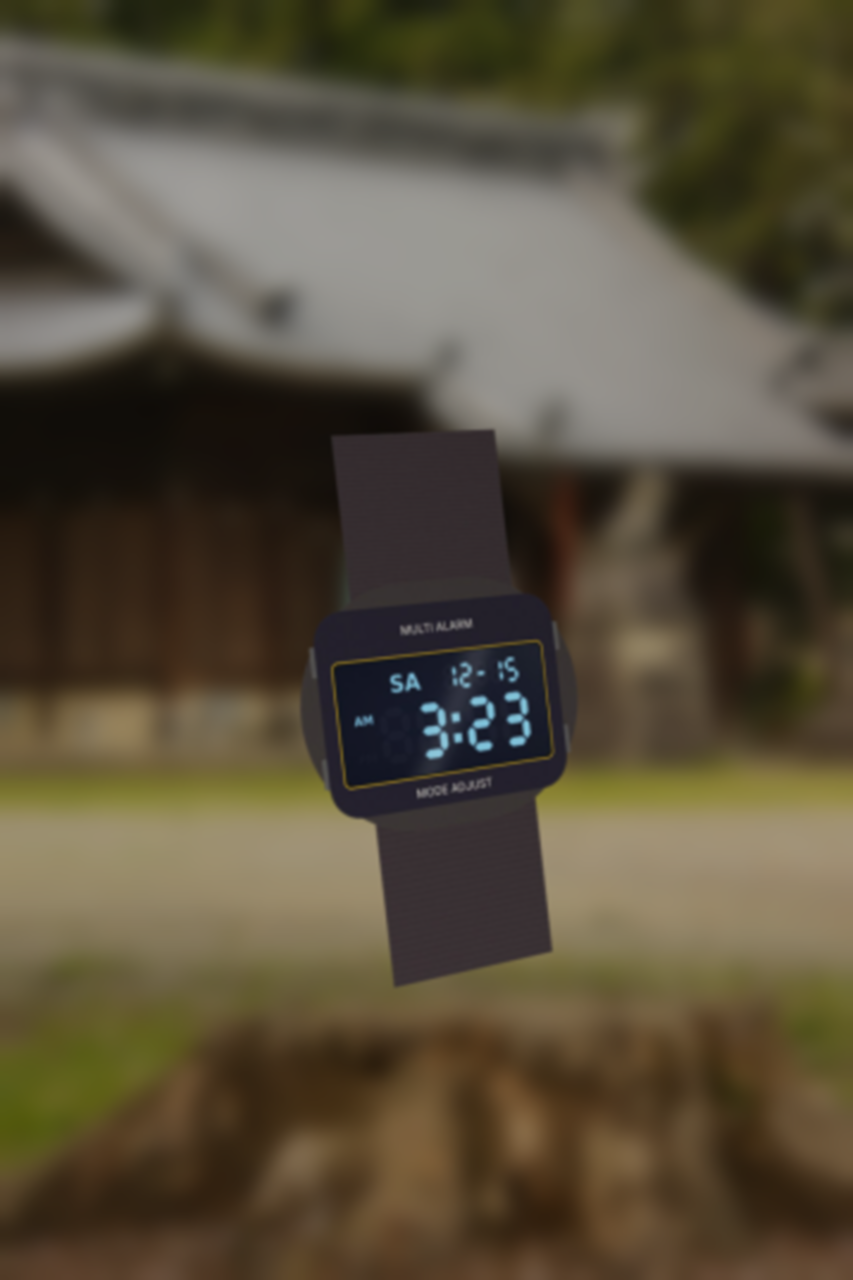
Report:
3:23
